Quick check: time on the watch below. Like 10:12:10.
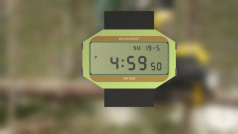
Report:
4:59:50
